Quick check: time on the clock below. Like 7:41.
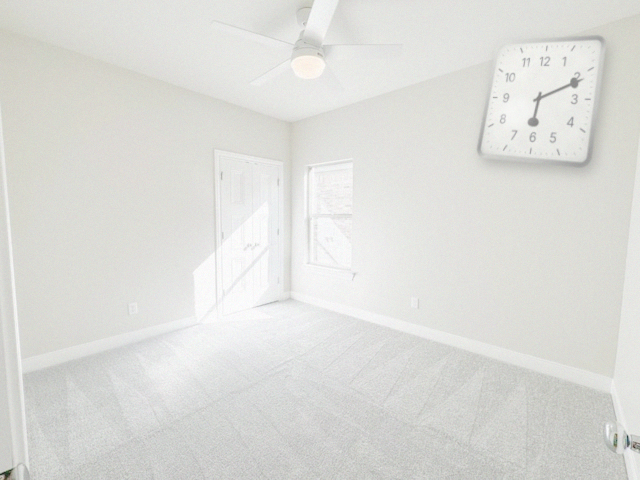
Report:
6:11
